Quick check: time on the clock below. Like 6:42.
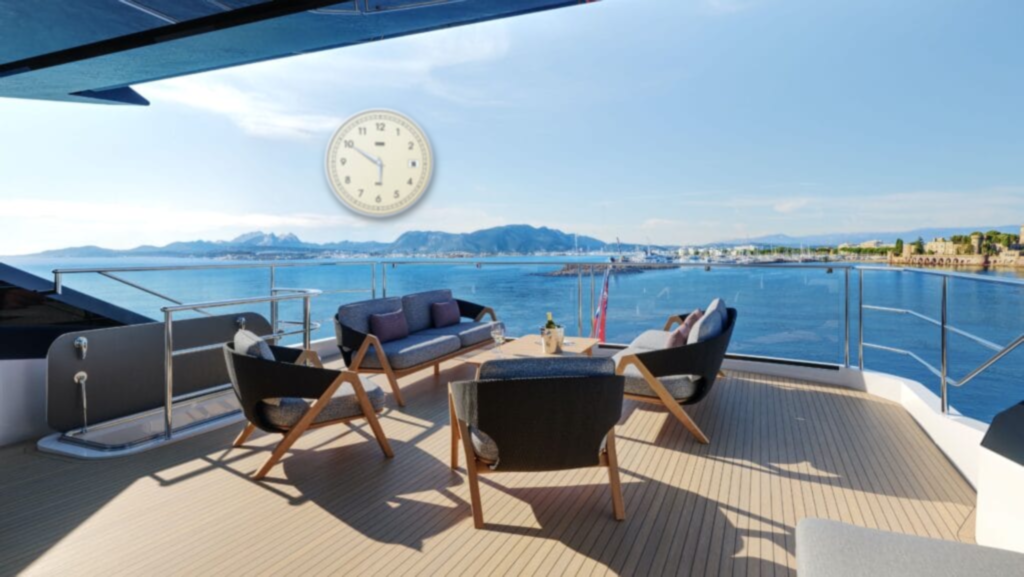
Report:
5:50
